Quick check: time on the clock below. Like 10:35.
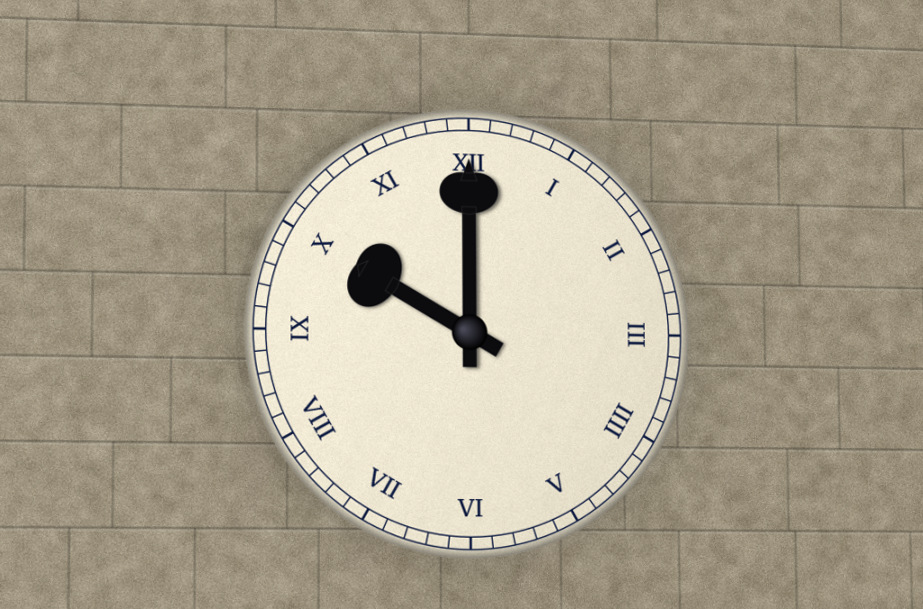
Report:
10:00
